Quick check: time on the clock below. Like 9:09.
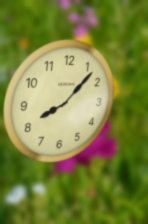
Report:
8:07
